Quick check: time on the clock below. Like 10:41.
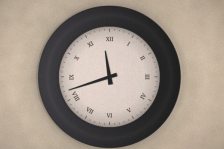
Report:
11:42
